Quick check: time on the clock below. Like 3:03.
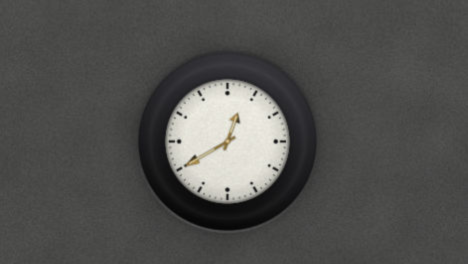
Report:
12:40
